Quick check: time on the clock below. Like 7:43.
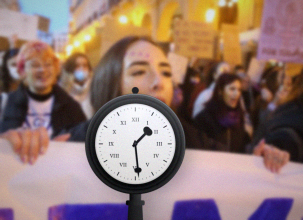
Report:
1:29
